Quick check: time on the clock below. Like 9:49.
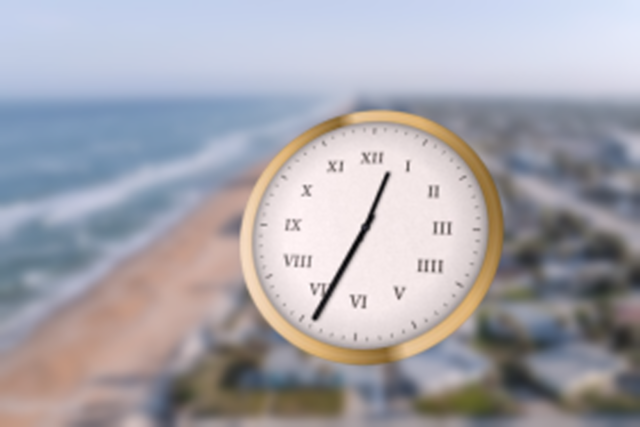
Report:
12:34
